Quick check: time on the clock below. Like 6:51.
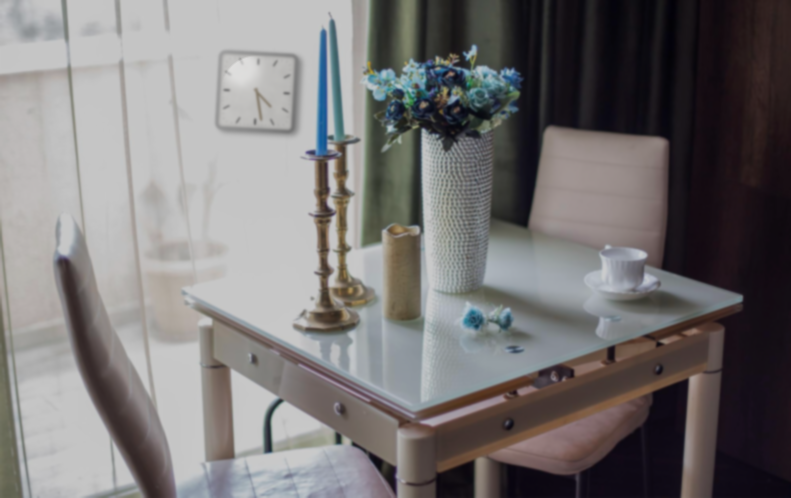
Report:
4:28
